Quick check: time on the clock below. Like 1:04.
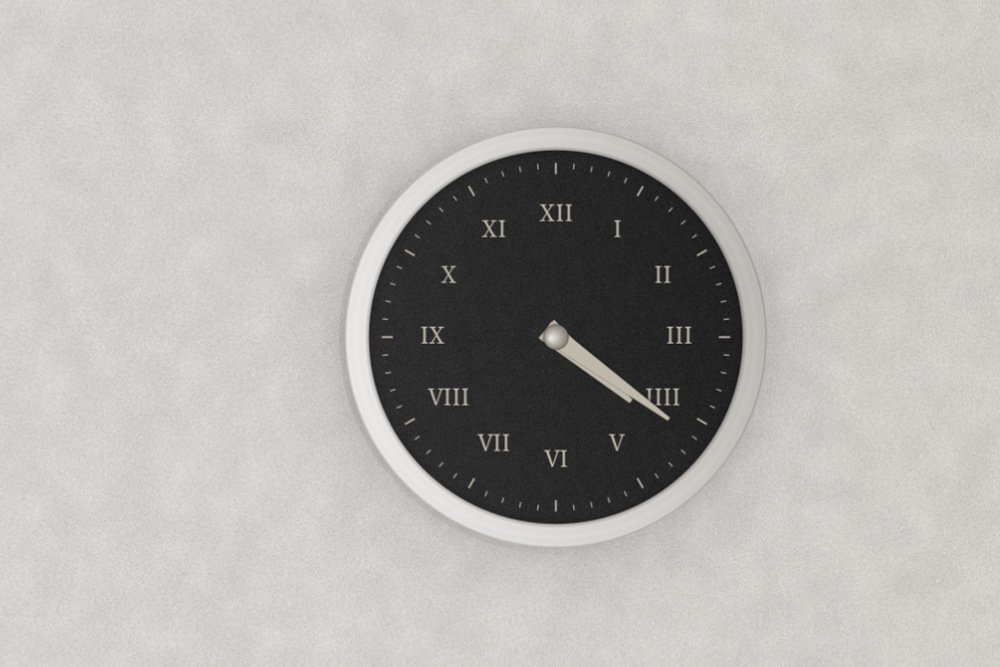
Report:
4:21
